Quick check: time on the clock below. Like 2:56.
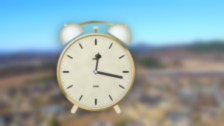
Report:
12:17
